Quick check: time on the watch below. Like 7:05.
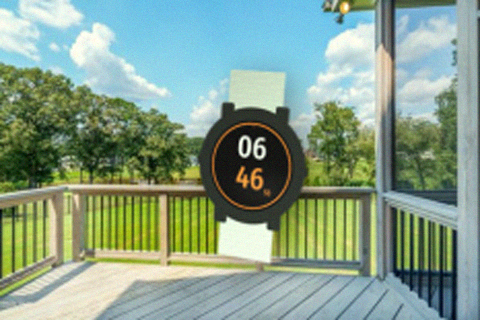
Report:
6:46
